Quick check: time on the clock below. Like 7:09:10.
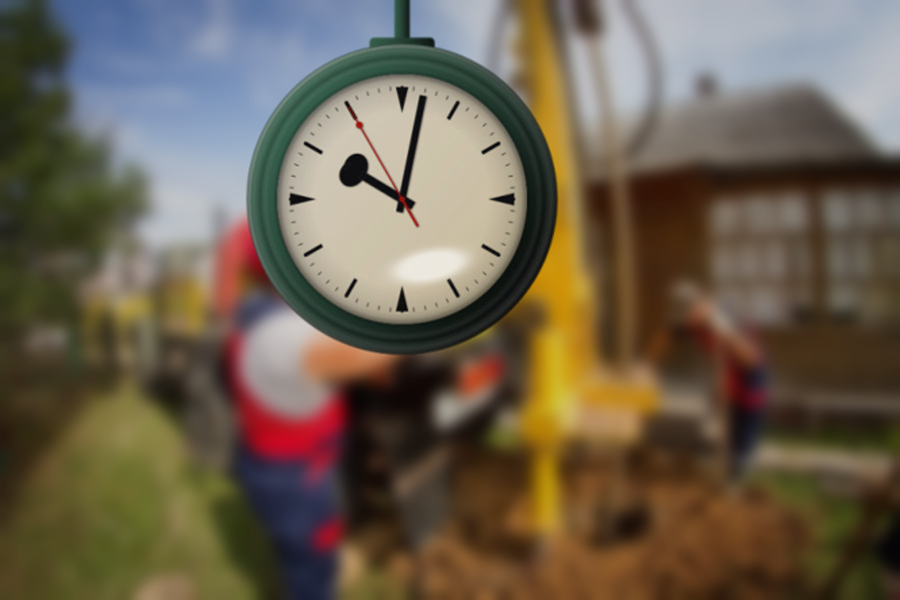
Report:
10:01:55
